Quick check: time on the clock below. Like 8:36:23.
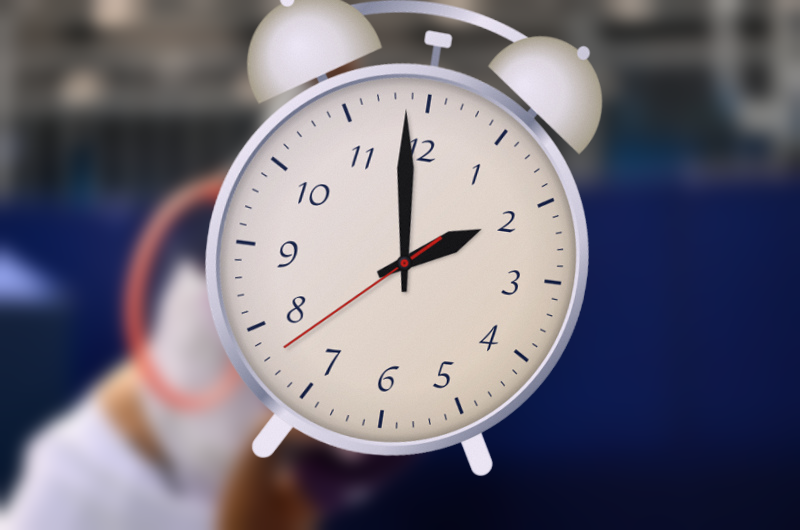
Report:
1:58:38
